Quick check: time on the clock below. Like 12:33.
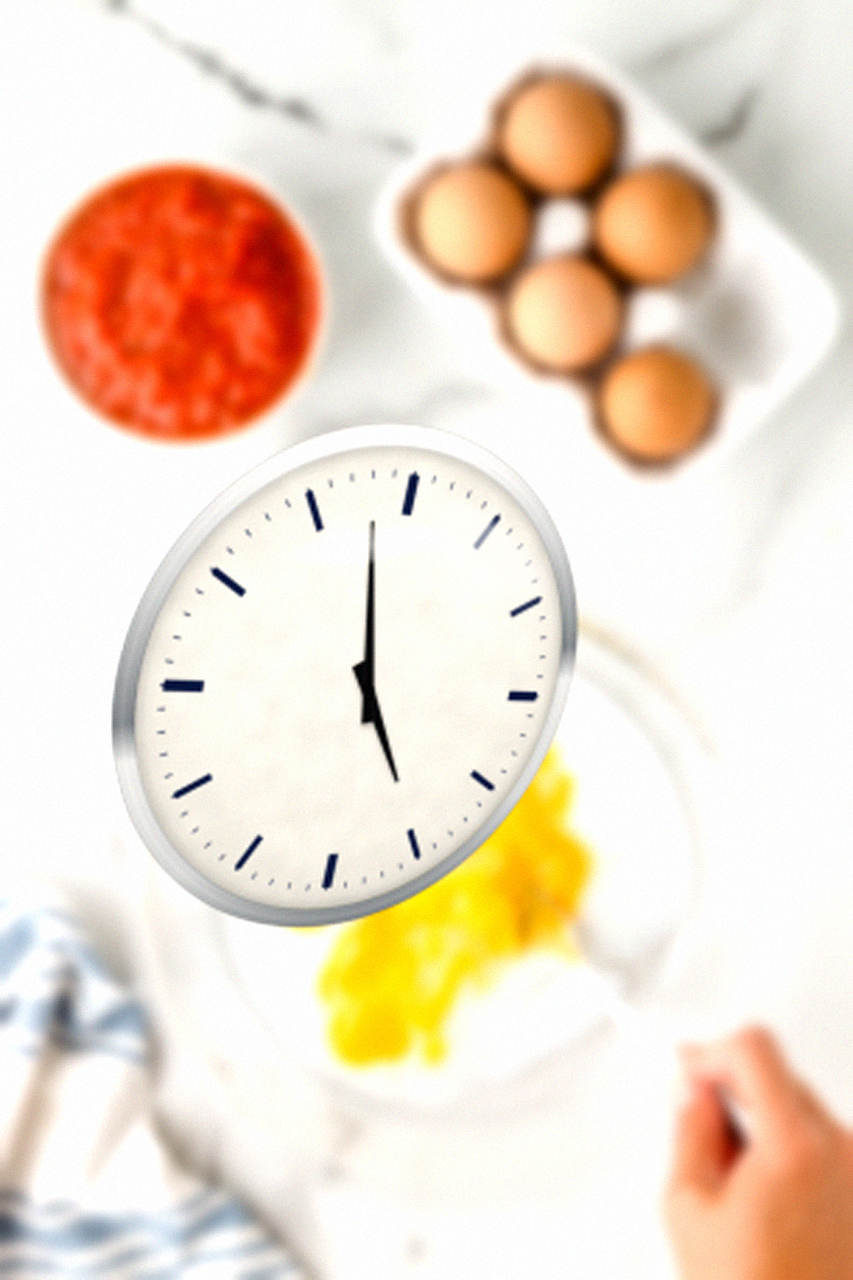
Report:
4:58
